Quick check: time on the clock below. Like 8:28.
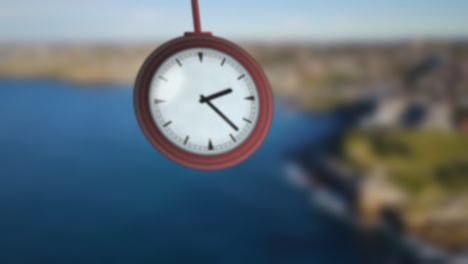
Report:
2:23
